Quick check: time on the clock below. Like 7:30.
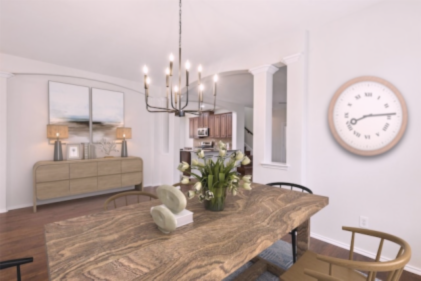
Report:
8:14
